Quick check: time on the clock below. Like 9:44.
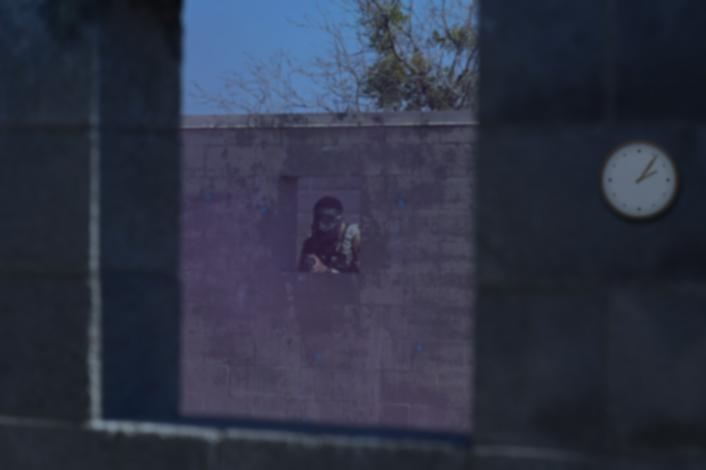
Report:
2:06
